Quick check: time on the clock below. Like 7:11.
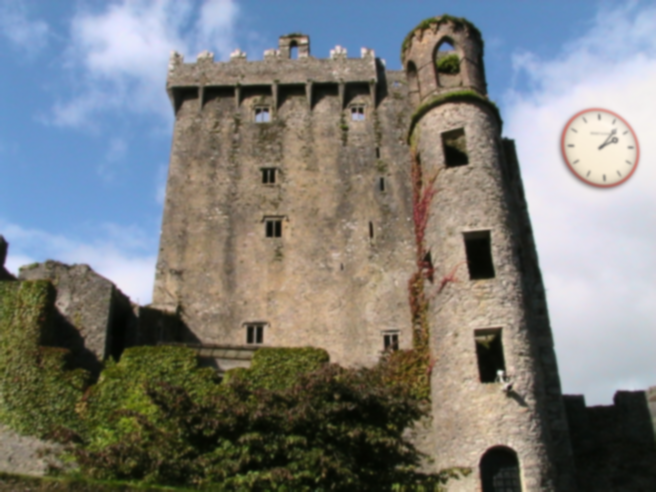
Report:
2:07
